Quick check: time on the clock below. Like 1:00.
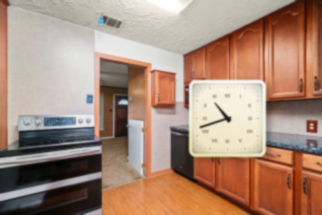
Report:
10:42
